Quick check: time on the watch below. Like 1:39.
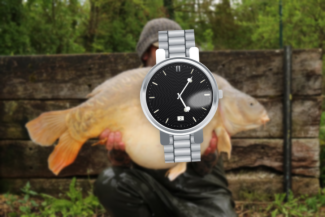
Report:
5:06
